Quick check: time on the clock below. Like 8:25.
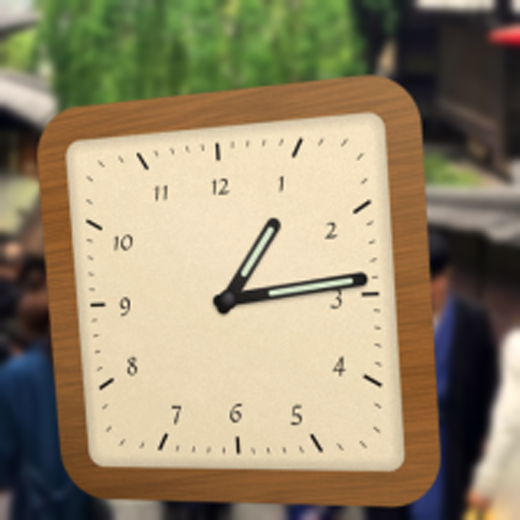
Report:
1:14
